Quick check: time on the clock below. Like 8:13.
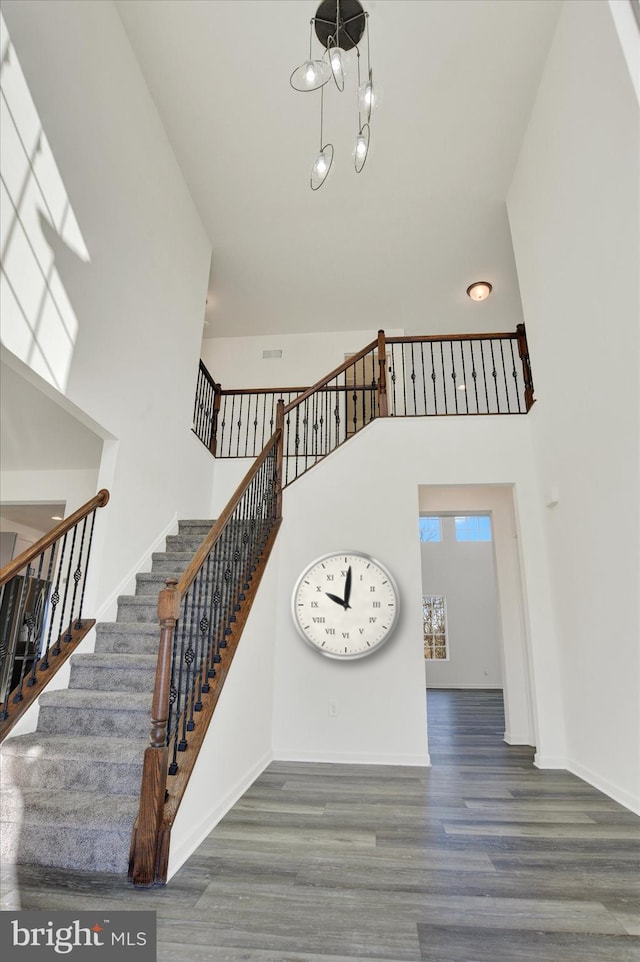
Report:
10:01
